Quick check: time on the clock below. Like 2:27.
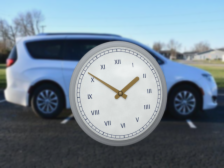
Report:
1:51
